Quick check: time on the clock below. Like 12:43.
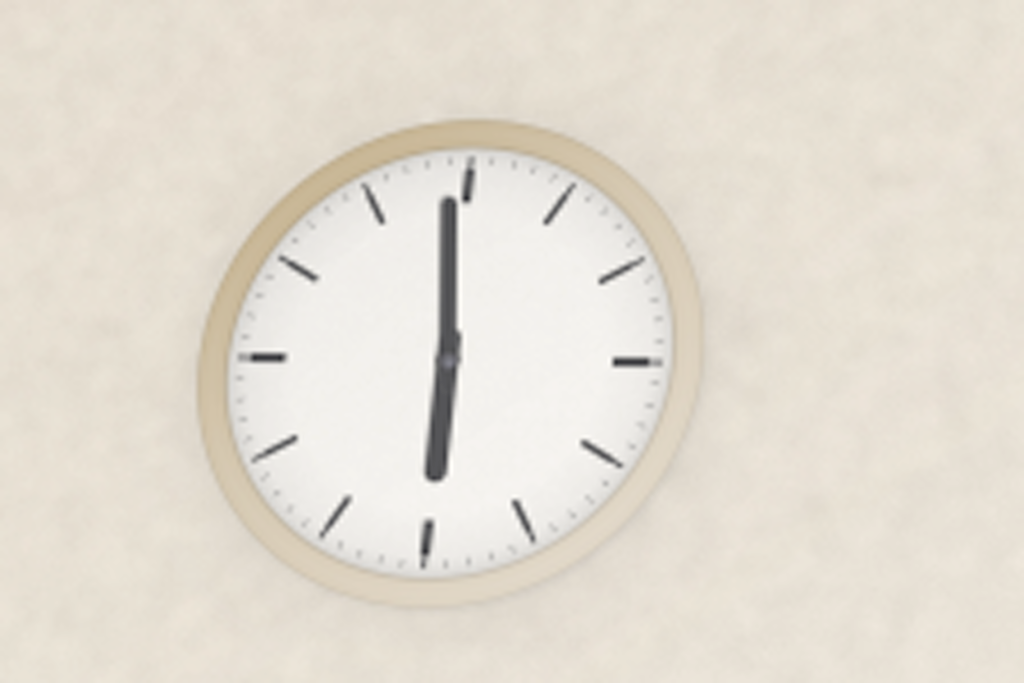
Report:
5:59
